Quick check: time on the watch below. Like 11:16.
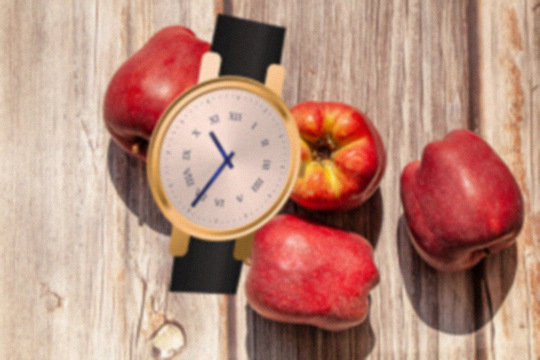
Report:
10:35
